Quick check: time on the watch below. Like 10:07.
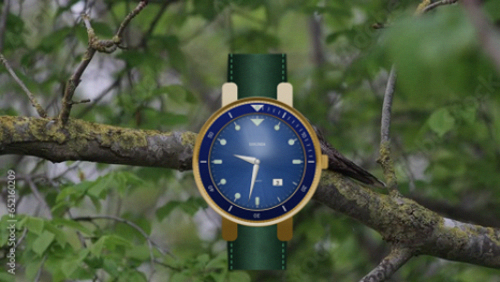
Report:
9:32
